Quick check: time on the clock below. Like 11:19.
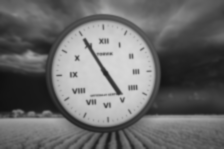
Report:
4:55
